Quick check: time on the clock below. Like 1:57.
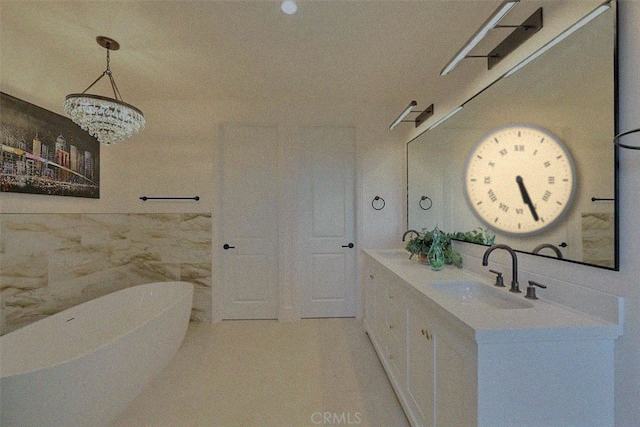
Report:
5:26
